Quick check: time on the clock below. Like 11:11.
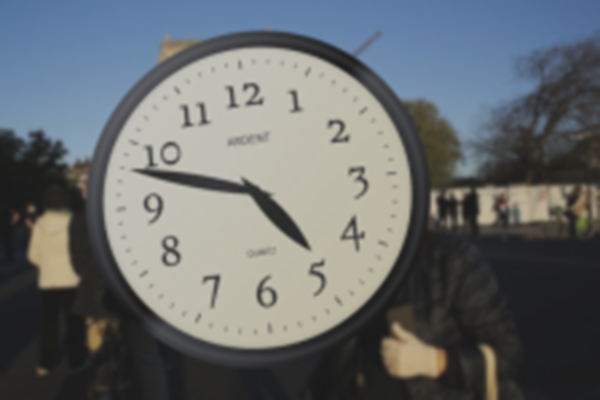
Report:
4:48
